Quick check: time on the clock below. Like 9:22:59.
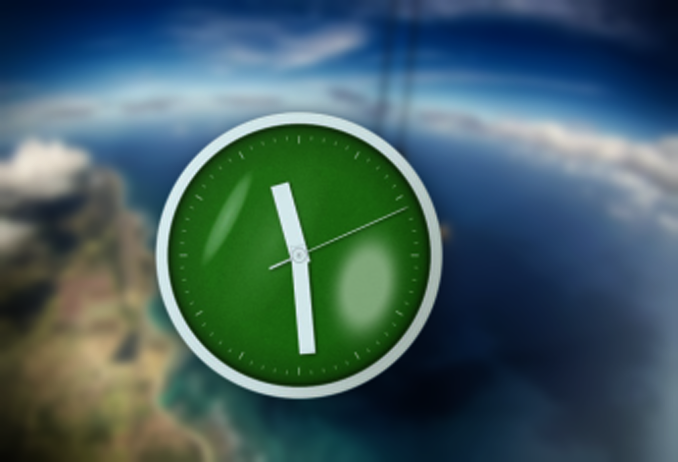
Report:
11:29:11
